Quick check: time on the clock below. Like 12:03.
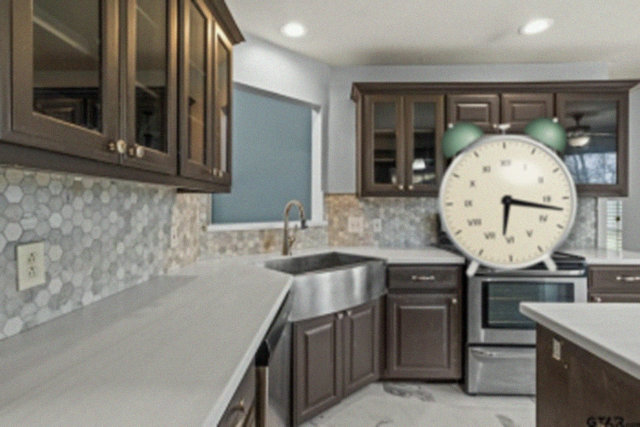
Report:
6:17
